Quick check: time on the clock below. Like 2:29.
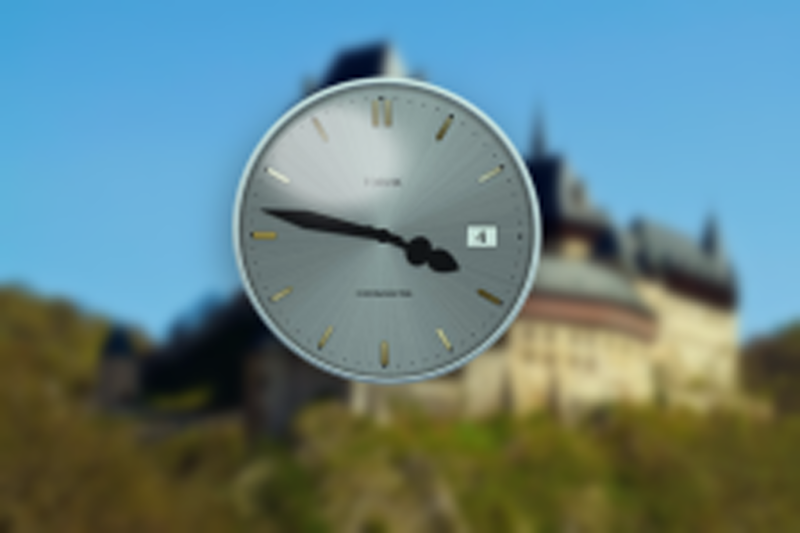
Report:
3:47
